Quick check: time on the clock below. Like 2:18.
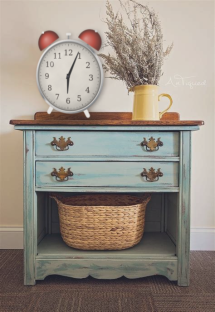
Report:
6:04
